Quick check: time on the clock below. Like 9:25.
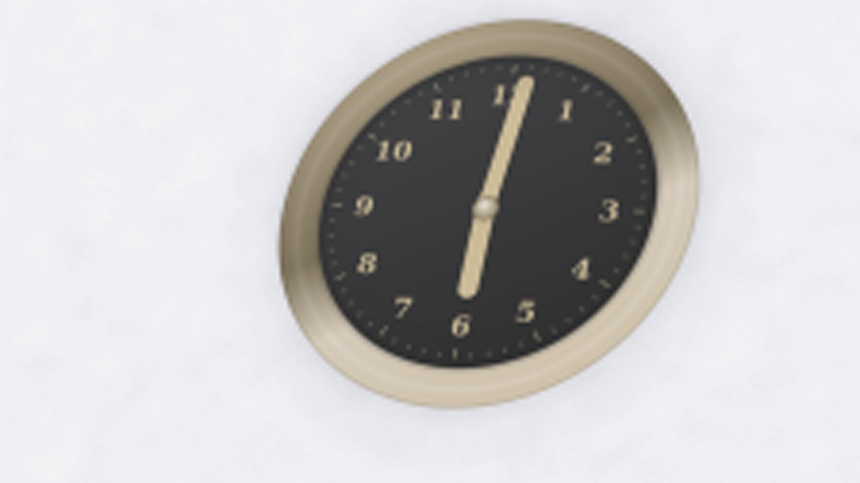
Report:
6:01
